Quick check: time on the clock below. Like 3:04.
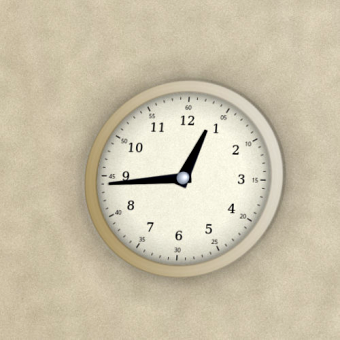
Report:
12:44
